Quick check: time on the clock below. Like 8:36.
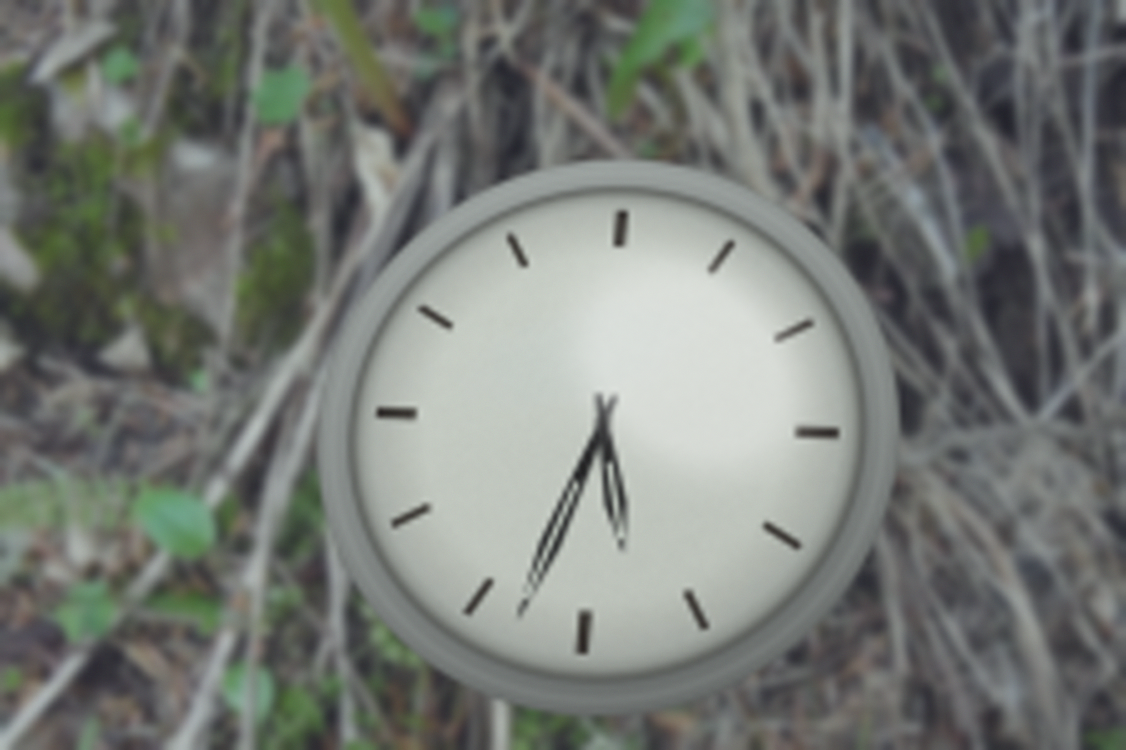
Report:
5:33
